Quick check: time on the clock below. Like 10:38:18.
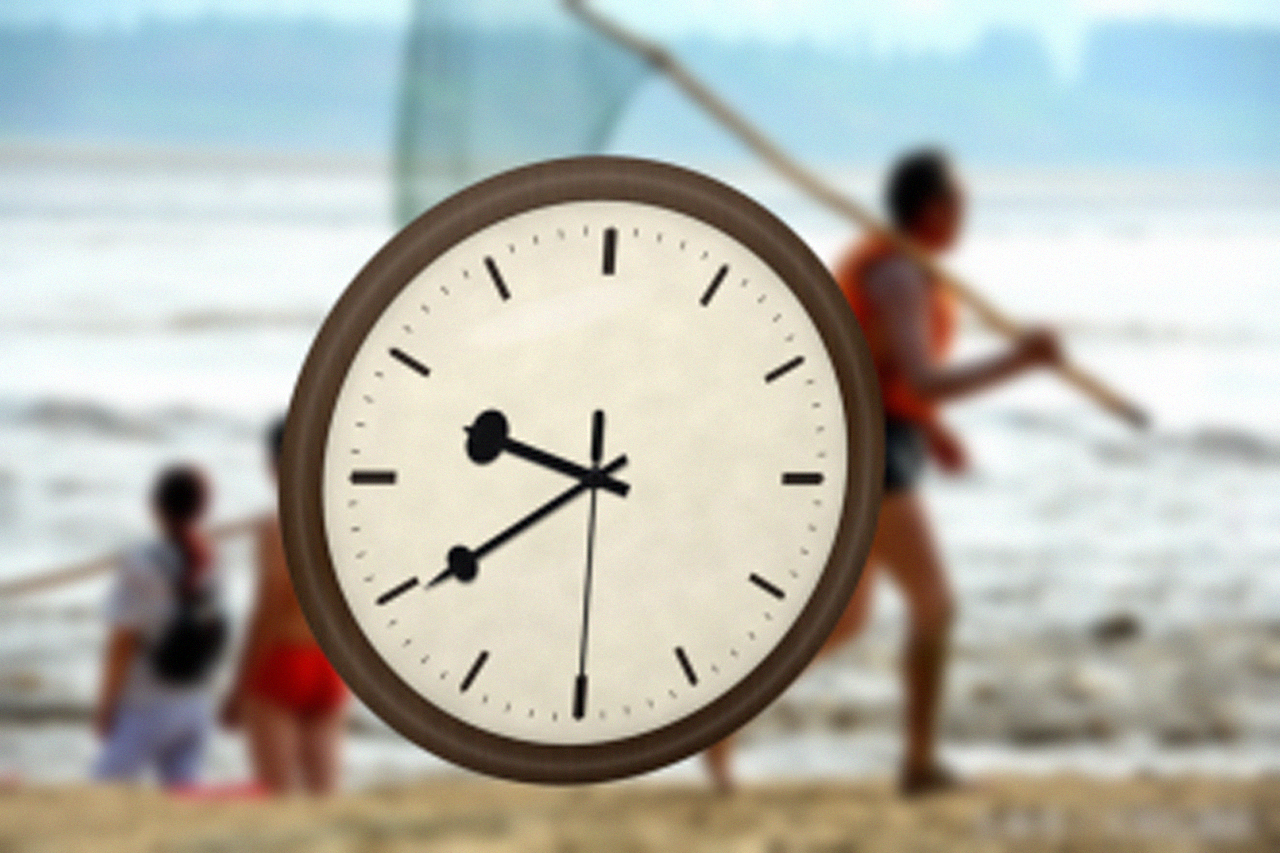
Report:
9:39:30
